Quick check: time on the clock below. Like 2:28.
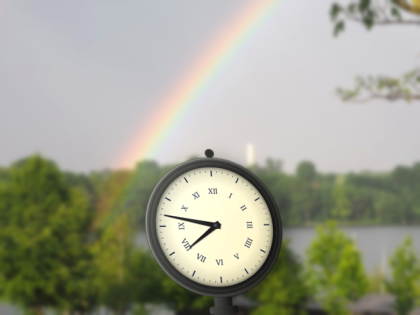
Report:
7:47
